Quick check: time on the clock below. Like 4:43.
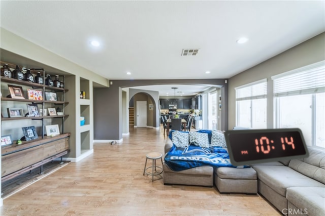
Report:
10:14
